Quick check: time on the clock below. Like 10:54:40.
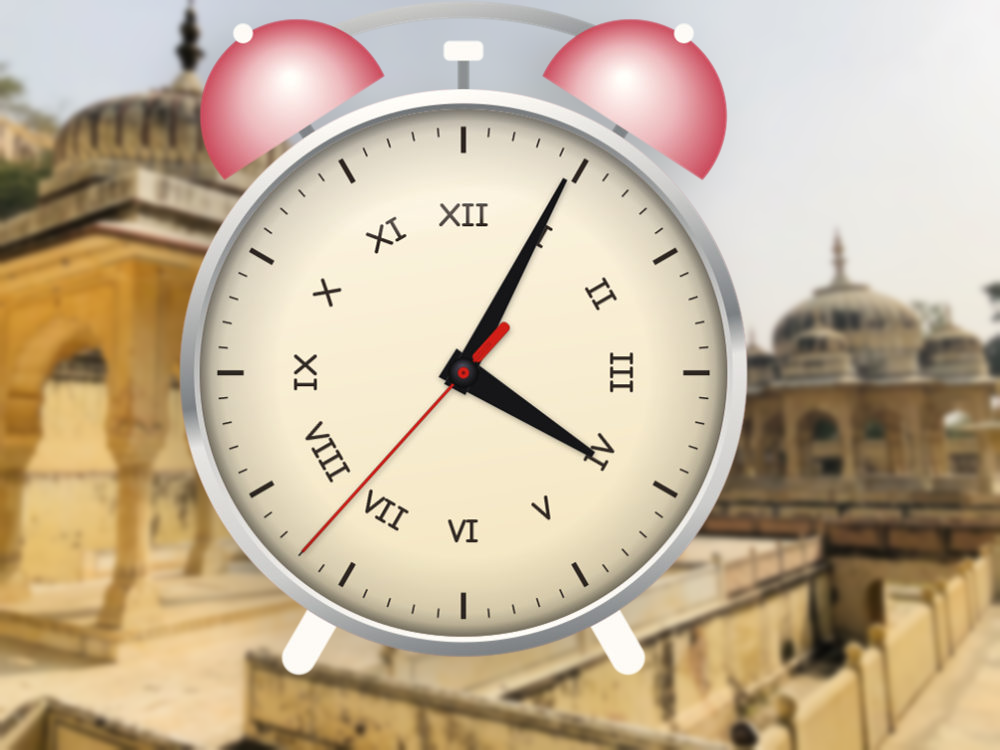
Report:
4:04:37
